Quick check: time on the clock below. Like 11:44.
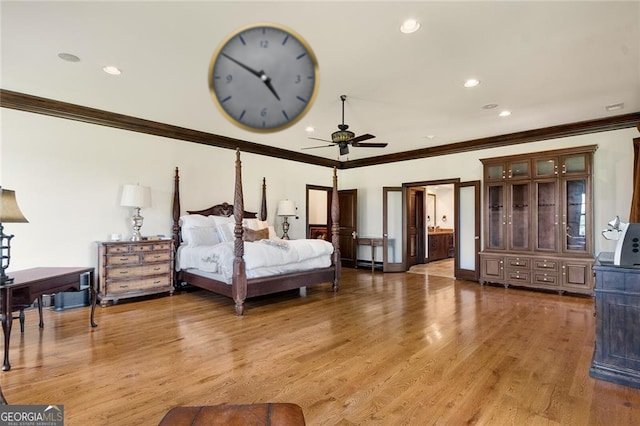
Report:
4:50
